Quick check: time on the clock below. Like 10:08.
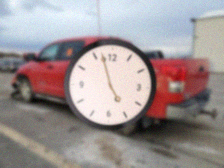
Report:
4:57
